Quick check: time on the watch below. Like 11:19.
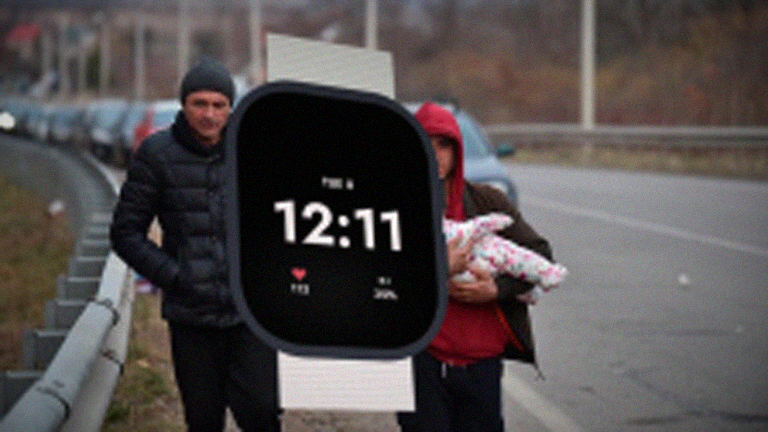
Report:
12:11
